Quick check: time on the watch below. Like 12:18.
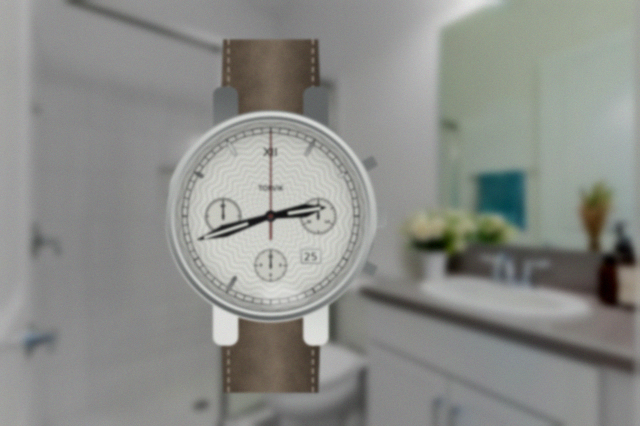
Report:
2:42
